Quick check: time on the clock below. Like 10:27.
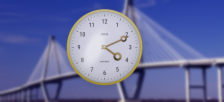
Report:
4:11
